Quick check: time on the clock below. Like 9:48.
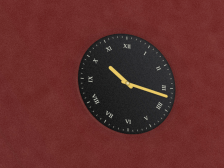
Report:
10:17
